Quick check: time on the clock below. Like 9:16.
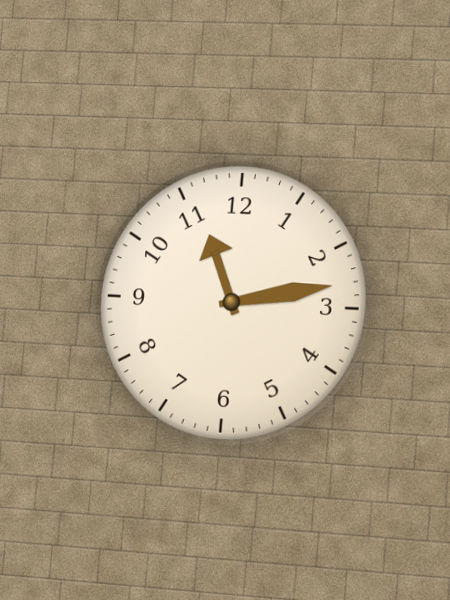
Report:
11:13
